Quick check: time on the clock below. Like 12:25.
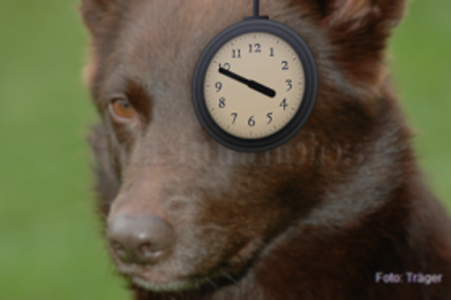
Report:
3:49
